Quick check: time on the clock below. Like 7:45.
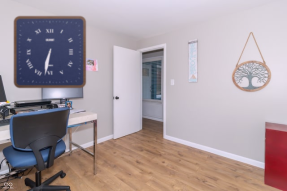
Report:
6:32
